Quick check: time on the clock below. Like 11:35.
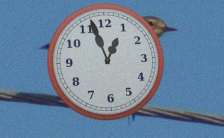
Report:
12:57
